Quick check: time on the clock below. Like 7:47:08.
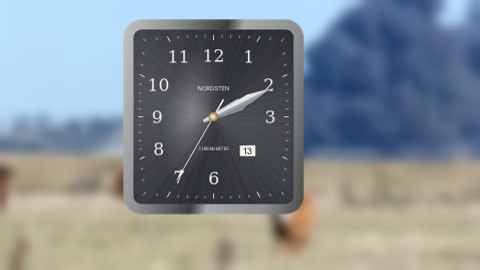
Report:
2:10:35
